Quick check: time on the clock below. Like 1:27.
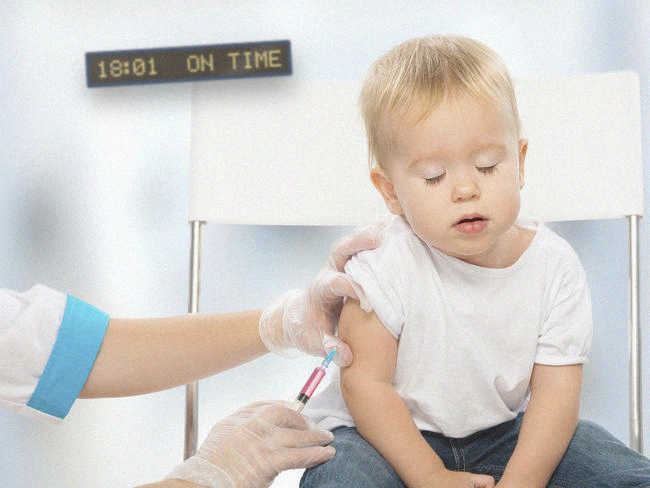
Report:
18:01
